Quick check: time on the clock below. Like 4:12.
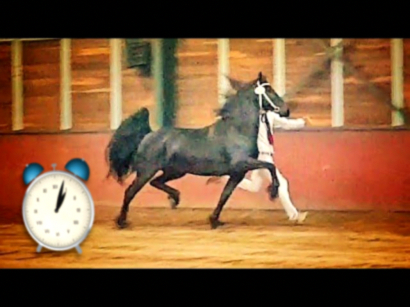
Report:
1:03
